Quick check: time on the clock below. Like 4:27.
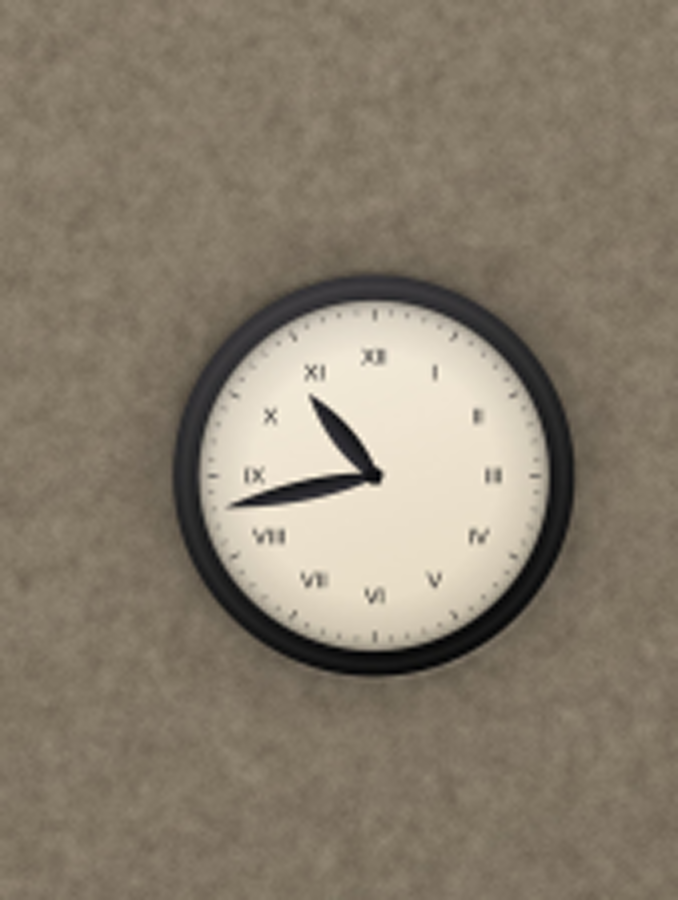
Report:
10:43
